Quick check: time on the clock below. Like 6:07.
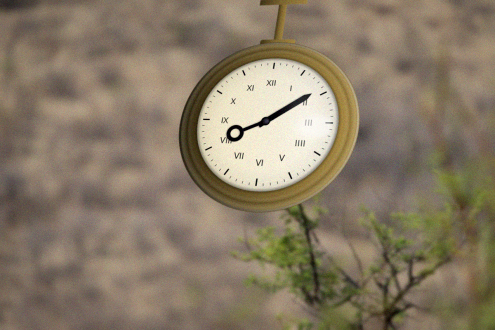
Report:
8:09
